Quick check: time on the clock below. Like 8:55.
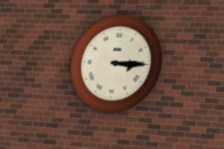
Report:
3:15
